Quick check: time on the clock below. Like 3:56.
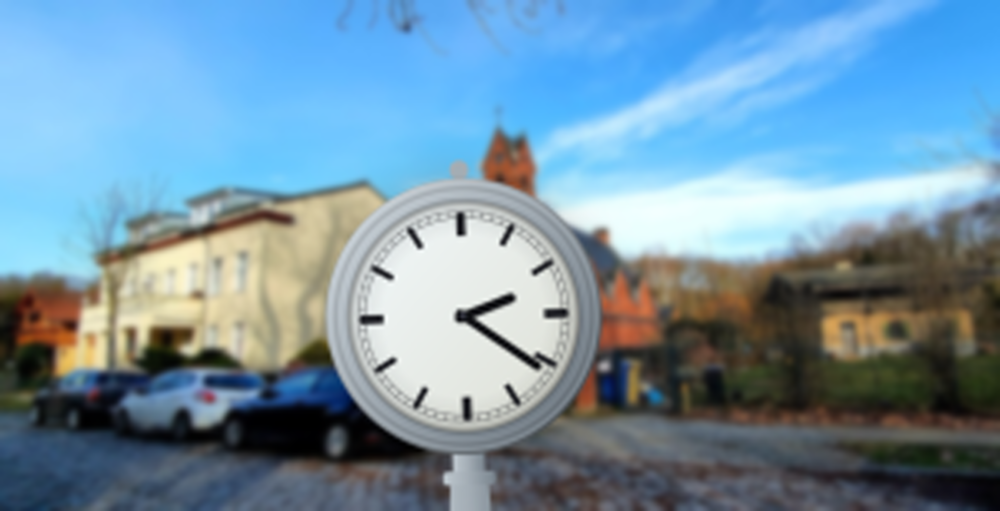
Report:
2:21
